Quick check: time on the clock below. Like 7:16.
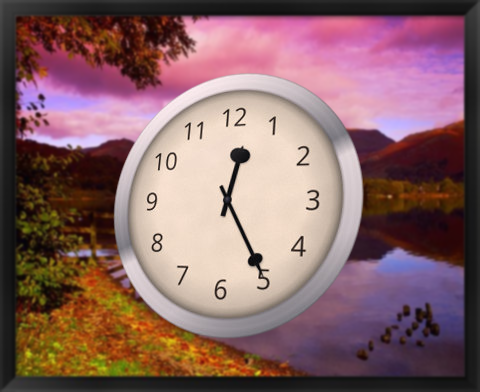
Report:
12:25
